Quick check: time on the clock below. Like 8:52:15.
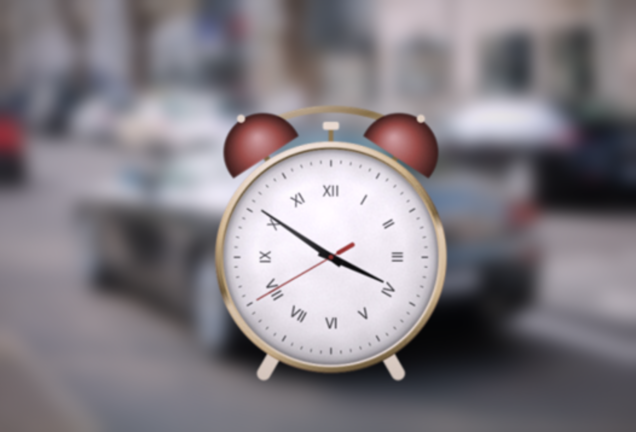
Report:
3:50:40
